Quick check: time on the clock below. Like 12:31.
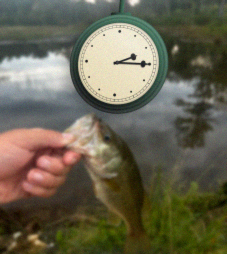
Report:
2:15
